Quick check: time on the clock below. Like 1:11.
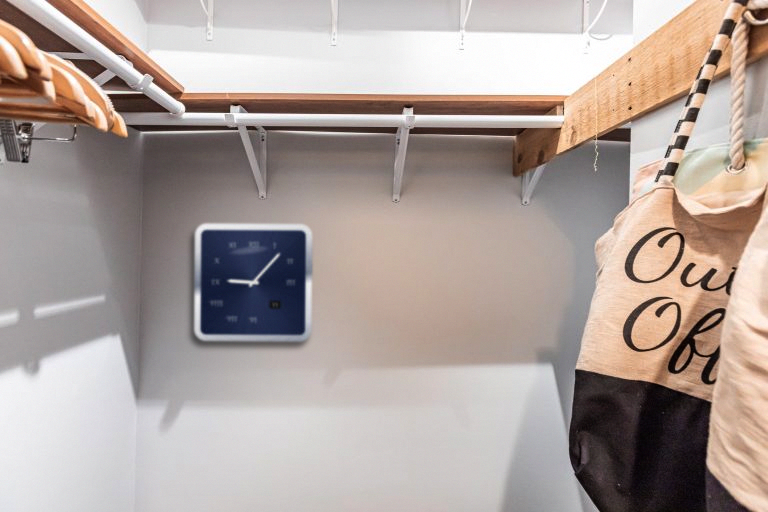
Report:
9:07
